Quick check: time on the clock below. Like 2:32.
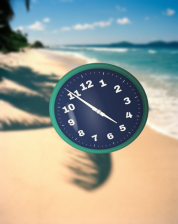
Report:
4:55
